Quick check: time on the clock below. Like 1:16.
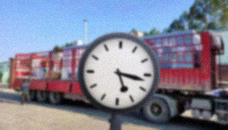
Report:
5:17
